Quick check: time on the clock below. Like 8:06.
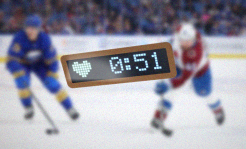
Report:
0:51
